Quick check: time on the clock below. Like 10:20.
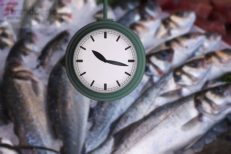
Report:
10:17
